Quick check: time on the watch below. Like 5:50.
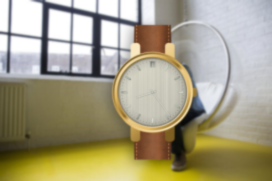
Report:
8:24
